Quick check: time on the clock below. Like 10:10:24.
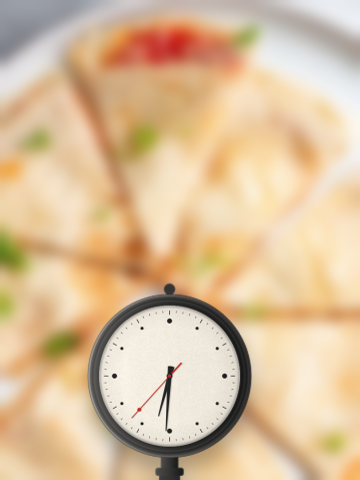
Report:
6:30:37
